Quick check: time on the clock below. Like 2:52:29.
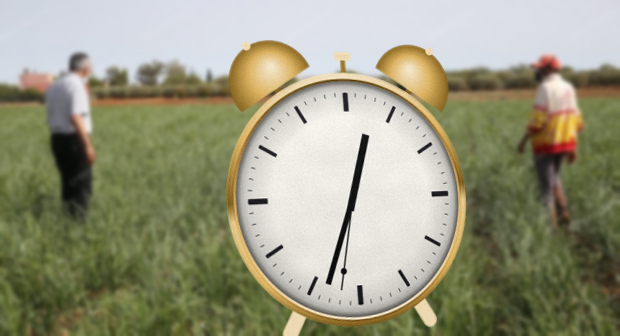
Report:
12:33:32
